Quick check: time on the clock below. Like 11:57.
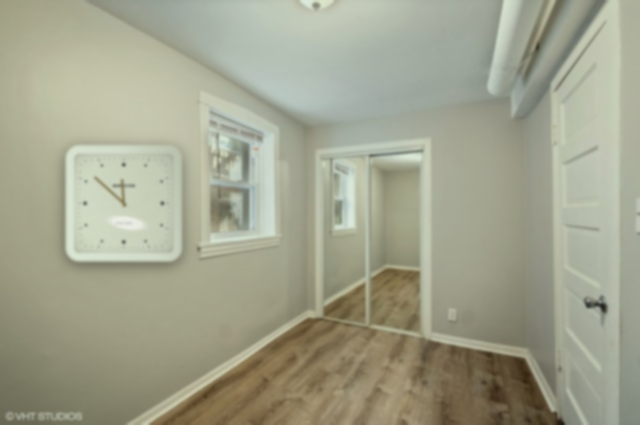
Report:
11:52
